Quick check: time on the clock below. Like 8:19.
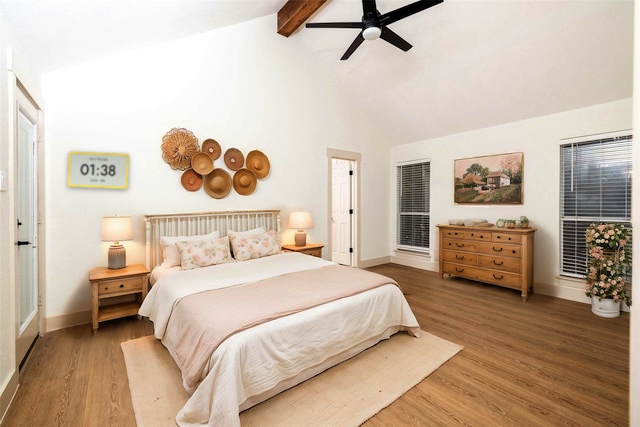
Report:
1:38
